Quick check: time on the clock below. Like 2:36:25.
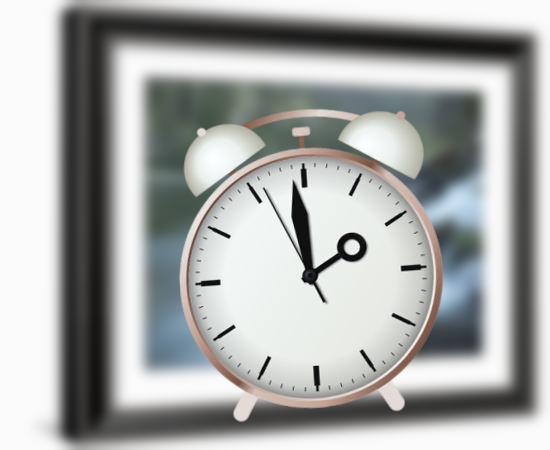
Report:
1:58:56
